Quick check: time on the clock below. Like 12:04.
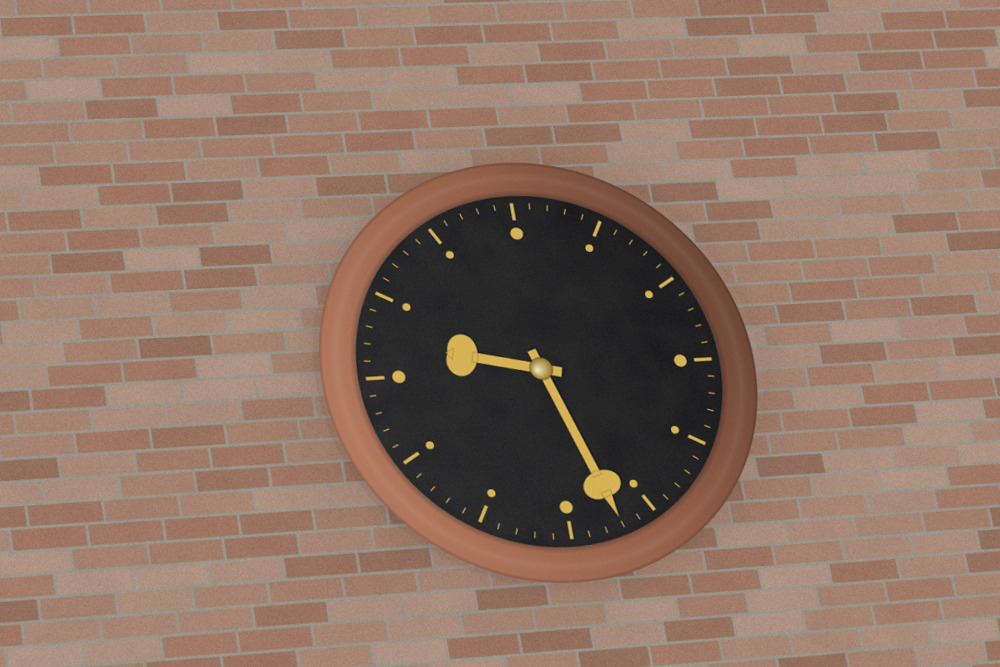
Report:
9:27
